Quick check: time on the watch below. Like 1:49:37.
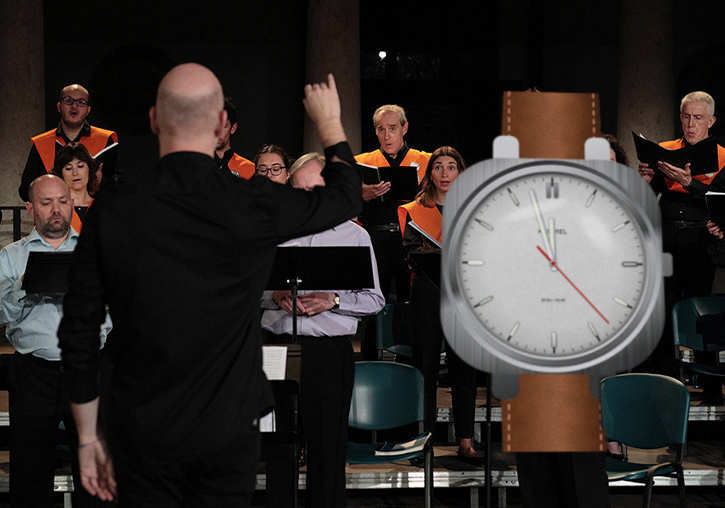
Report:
11:57:23
